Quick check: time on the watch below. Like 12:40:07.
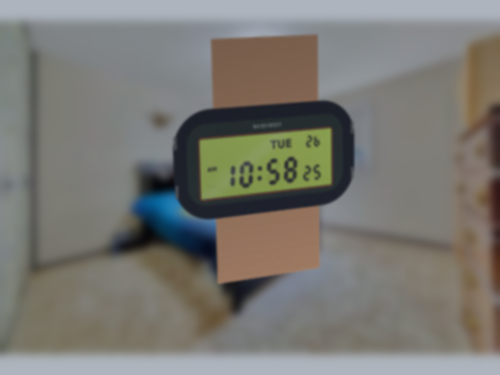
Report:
10:58:25
